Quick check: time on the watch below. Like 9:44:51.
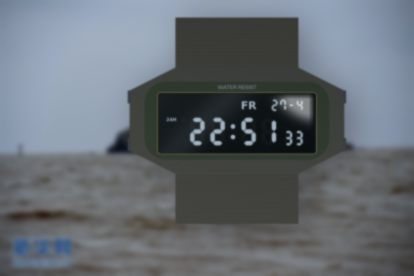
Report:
22:51:33
